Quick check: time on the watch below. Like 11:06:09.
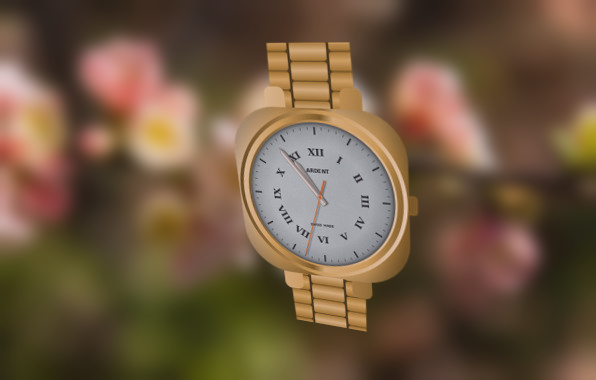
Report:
10:53:33
